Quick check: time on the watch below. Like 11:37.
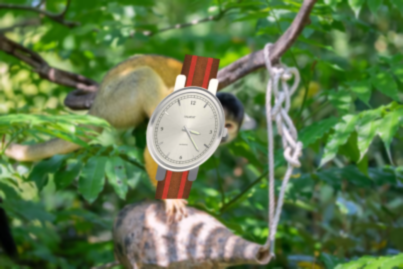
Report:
3:23
